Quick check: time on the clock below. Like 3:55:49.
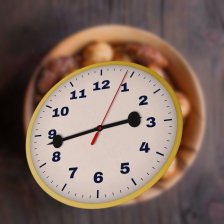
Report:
2:43:04
